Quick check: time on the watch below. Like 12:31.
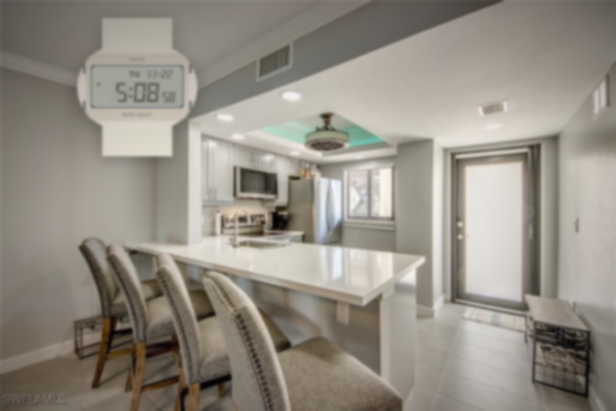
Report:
5:08
